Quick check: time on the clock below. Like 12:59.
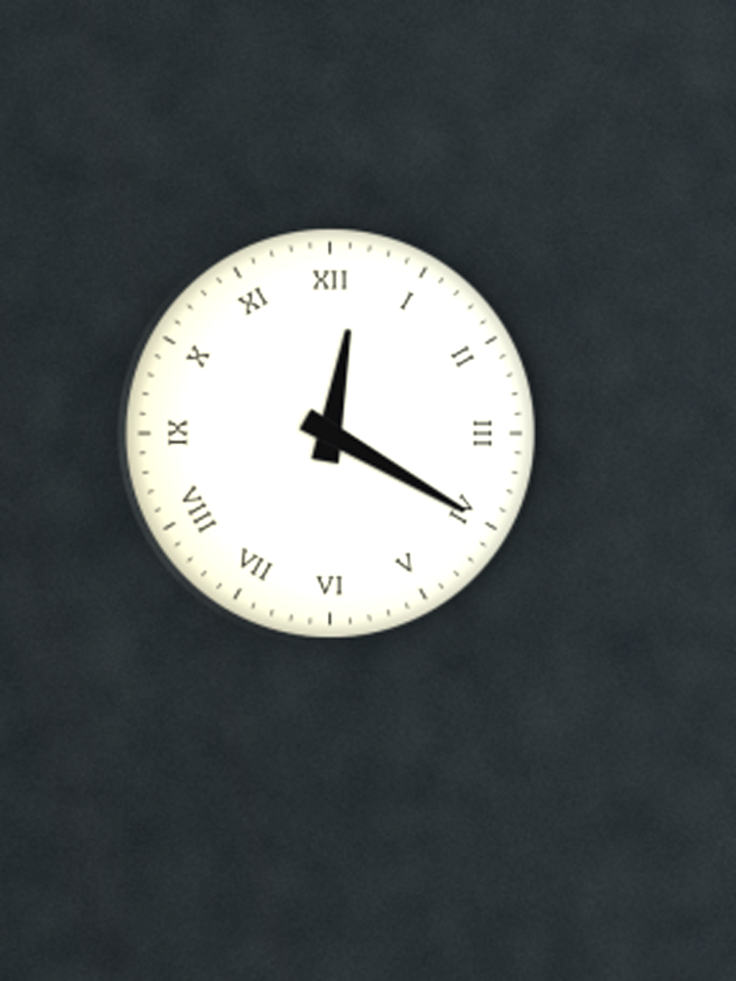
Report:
12:20
